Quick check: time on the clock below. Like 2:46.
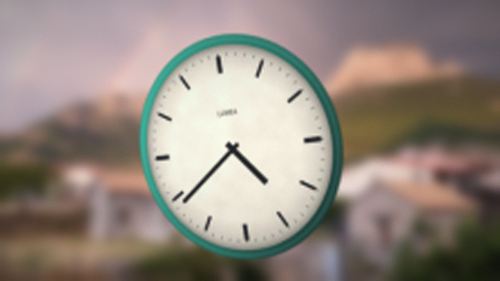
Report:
4:39
